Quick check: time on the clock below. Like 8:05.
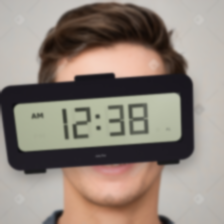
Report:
12:38
